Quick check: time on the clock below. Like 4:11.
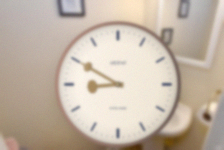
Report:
8:50
